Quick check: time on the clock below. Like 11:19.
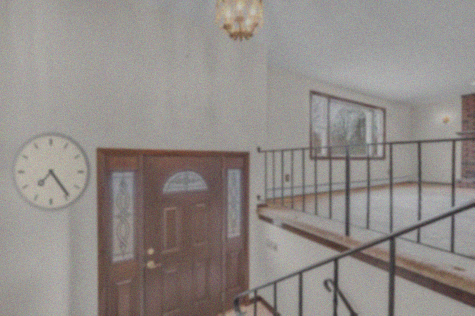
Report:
7:24
